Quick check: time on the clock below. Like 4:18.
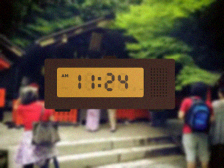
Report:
11:24
